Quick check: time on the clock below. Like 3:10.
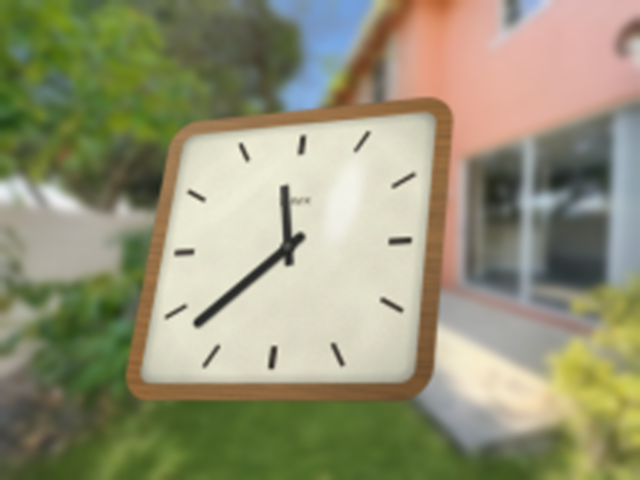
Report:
11:38
